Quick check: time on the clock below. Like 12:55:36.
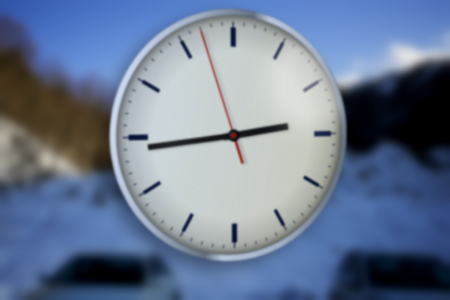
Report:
2:43:57
